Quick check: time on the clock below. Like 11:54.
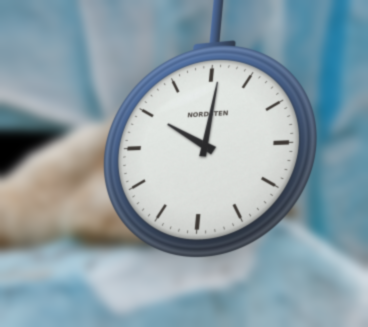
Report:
10:01
